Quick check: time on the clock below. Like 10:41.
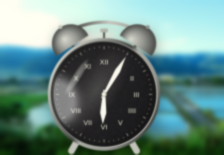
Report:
6:05
